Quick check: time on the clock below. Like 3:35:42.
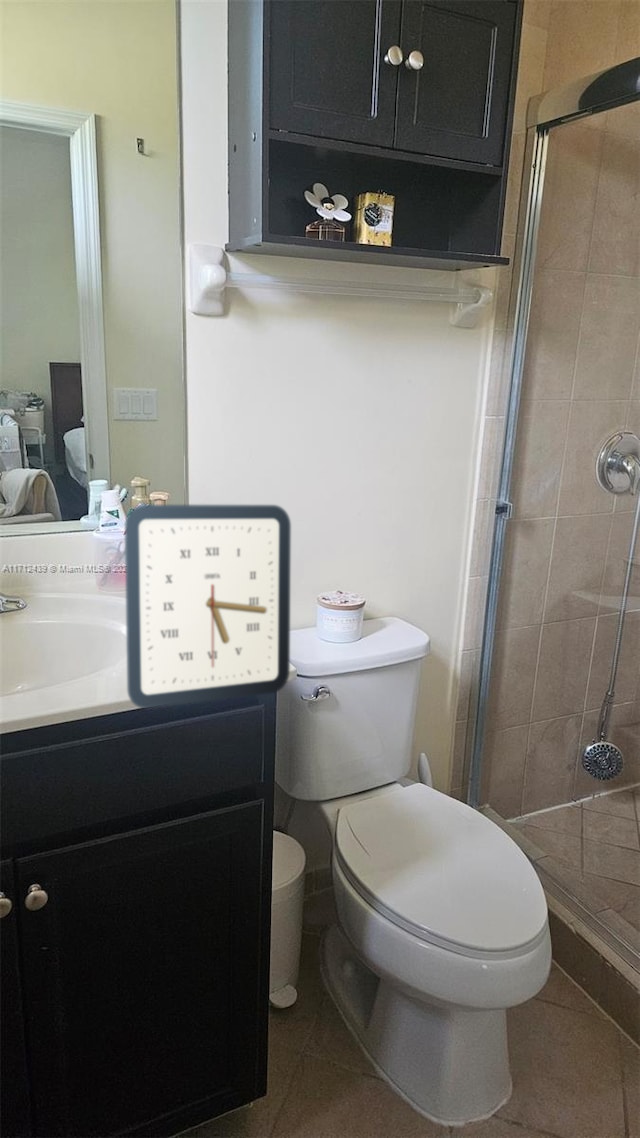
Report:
5:16:30
